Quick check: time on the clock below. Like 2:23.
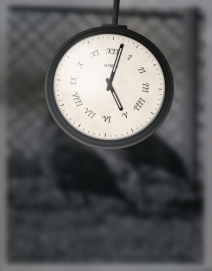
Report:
5:02
